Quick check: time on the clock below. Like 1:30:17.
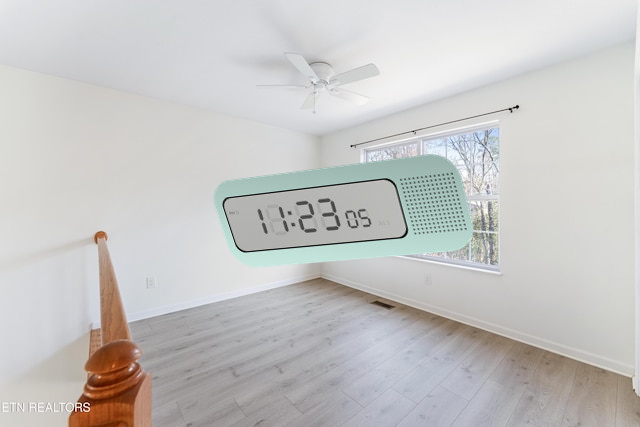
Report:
11:23:05
